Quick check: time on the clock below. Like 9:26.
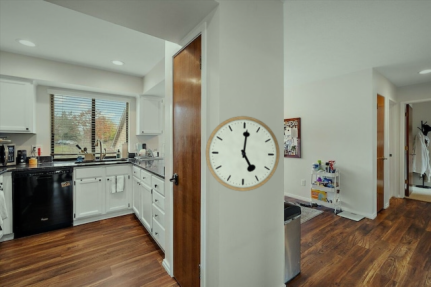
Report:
5:01
